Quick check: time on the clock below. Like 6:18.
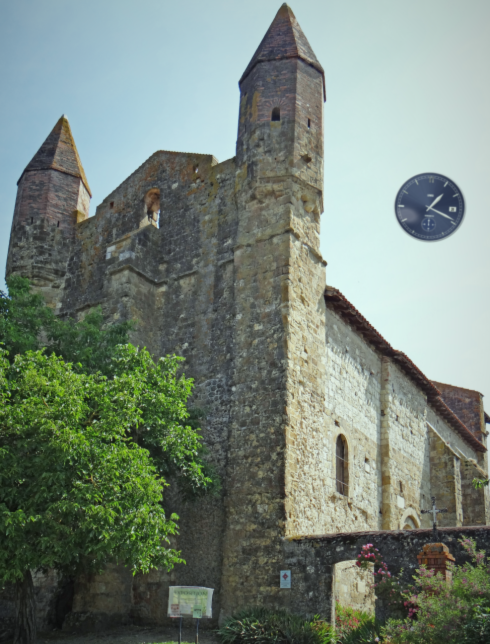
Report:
1:19
